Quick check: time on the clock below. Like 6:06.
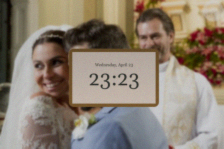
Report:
23:23
